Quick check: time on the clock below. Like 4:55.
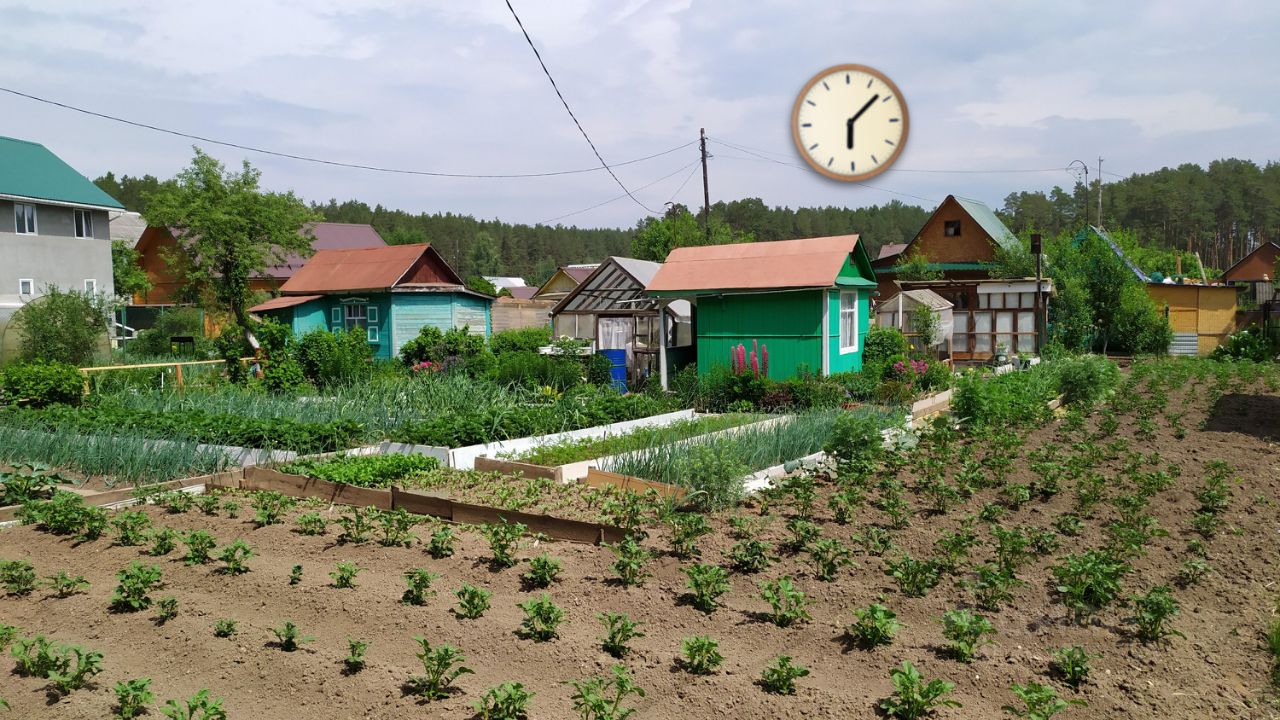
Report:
6:08
